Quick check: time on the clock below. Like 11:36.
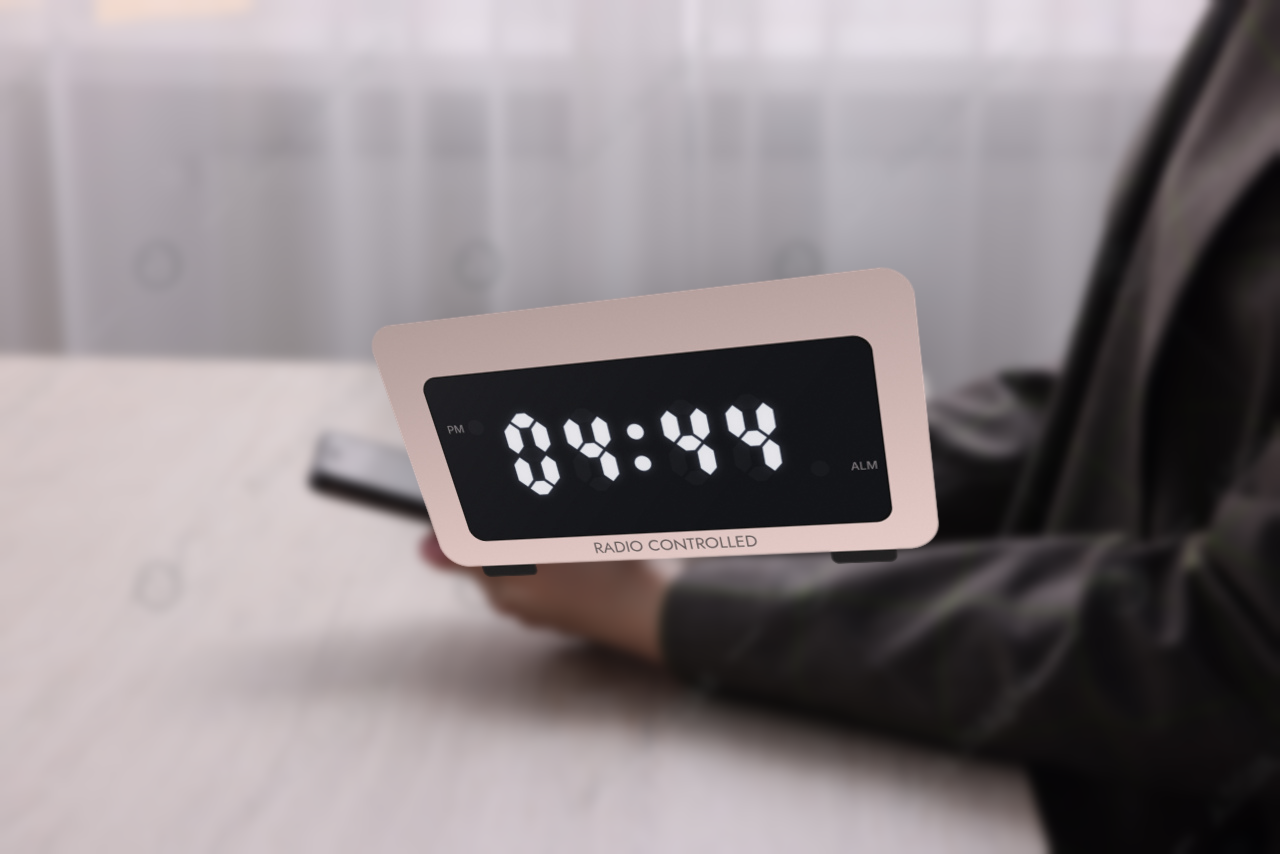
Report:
4:44
